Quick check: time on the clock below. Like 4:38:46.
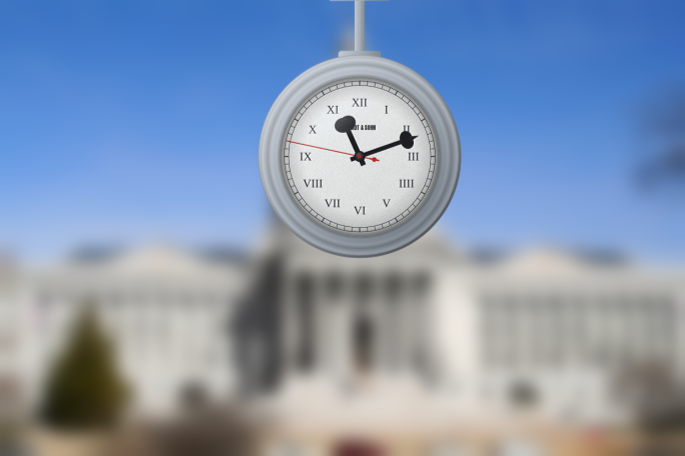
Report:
11:11:47
